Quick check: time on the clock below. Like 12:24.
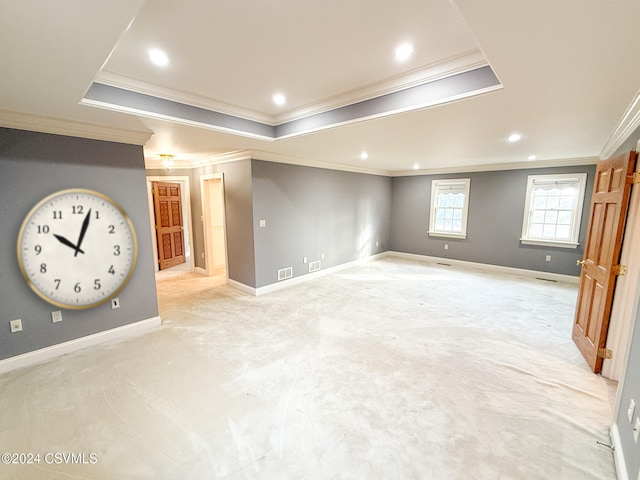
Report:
10:03
